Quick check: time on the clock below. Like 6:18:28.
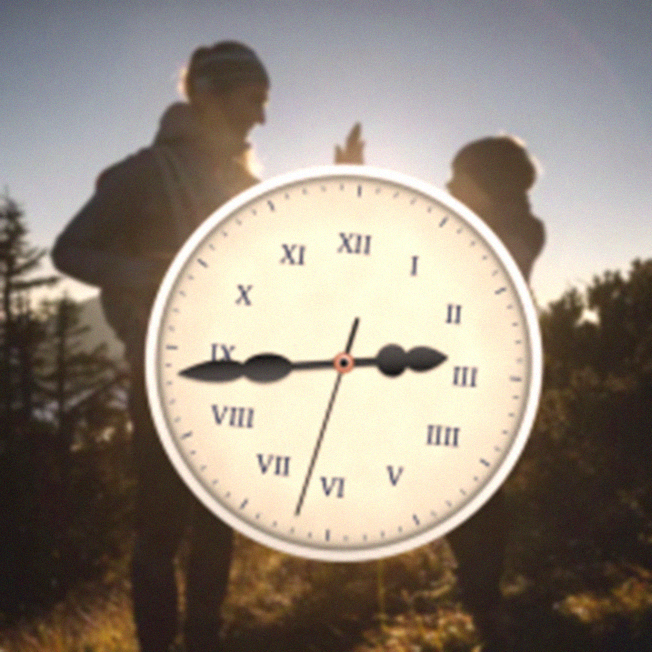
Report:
2:43:32
